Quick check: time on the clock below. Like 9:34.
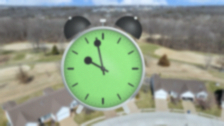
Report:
9:58
